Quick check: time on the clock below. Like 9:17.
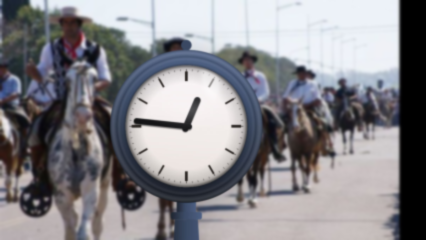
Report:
12:46
